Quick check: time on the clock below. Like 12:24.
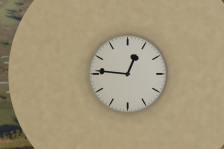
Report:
12:46
